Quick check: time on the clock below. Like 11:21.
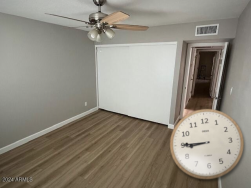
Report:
8:45
